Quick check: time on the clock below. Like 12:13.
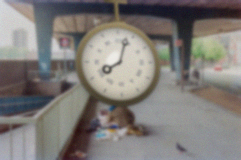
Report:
8:03
